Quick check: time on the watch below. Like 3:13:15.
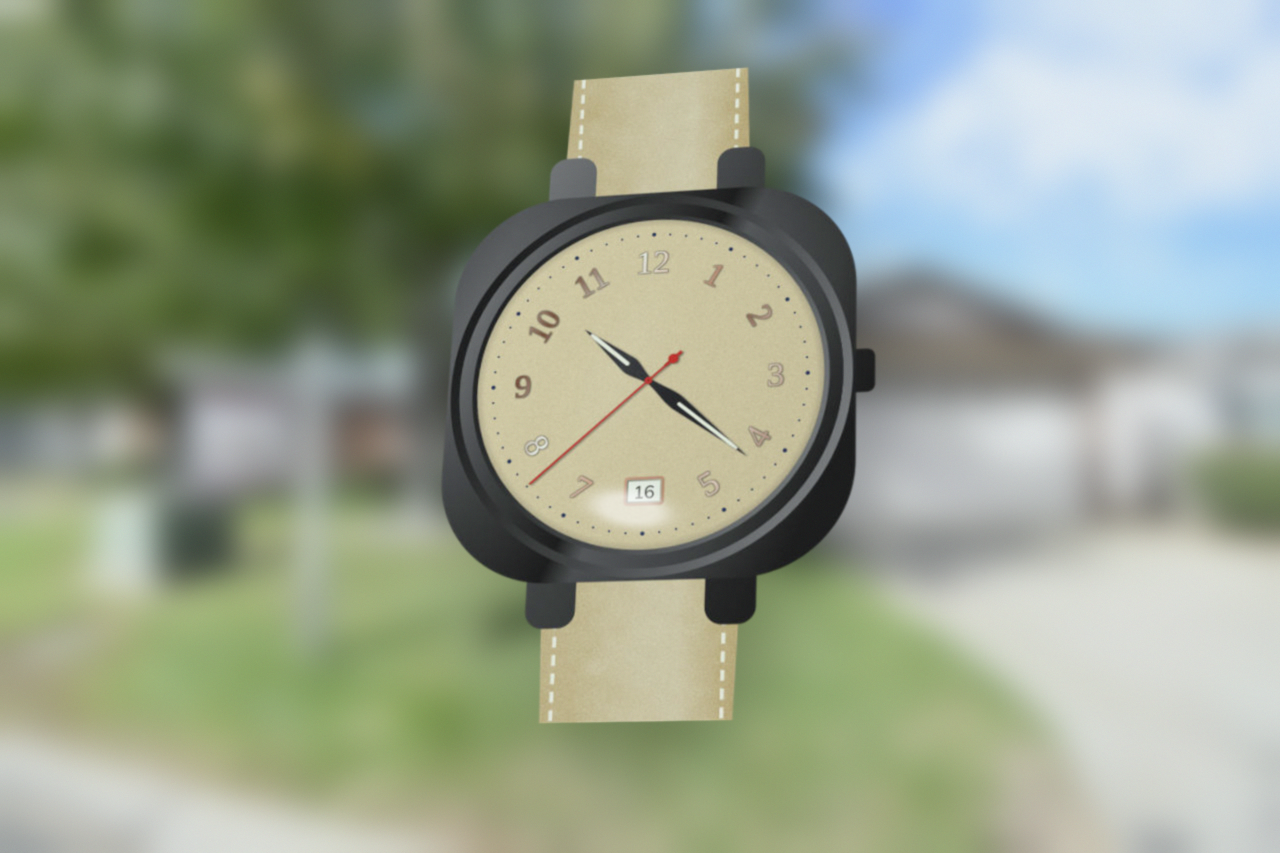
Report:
10:21:38
